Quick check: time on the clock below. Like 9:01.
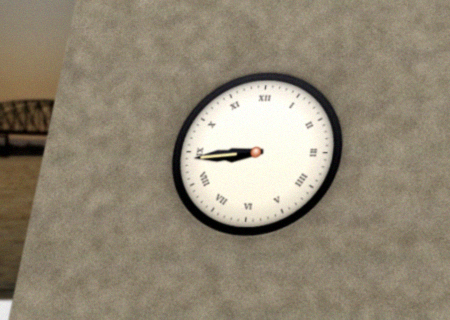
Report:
8:44
